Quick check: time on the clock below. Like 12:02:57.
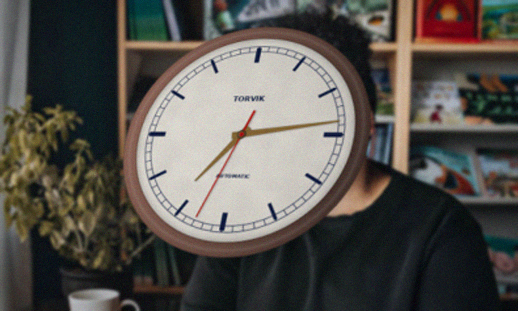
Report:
7:13:33
